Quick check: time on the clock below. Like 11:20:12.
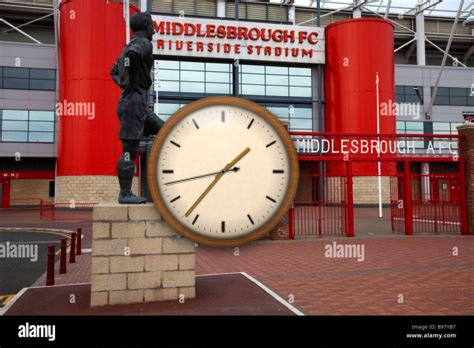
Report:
1:36:43
